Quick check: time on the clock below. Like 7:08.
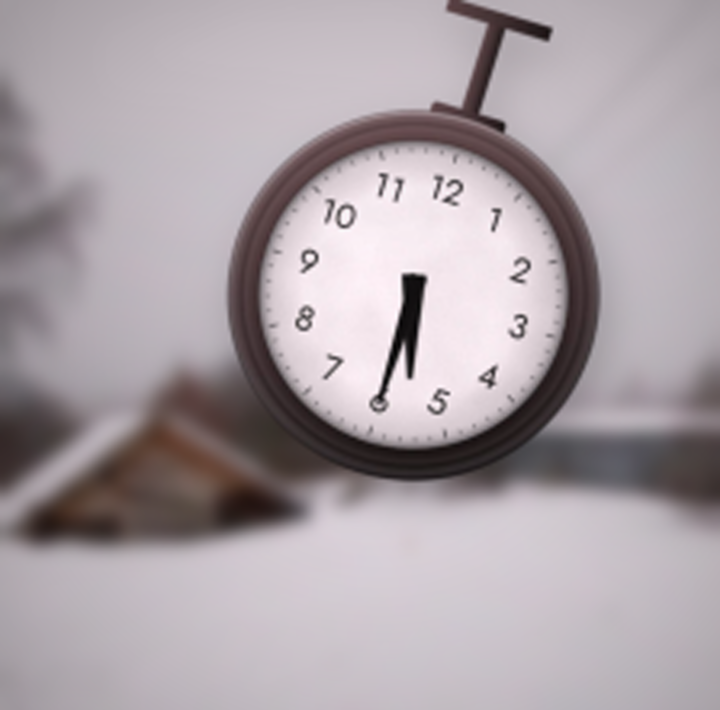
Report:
5:30
